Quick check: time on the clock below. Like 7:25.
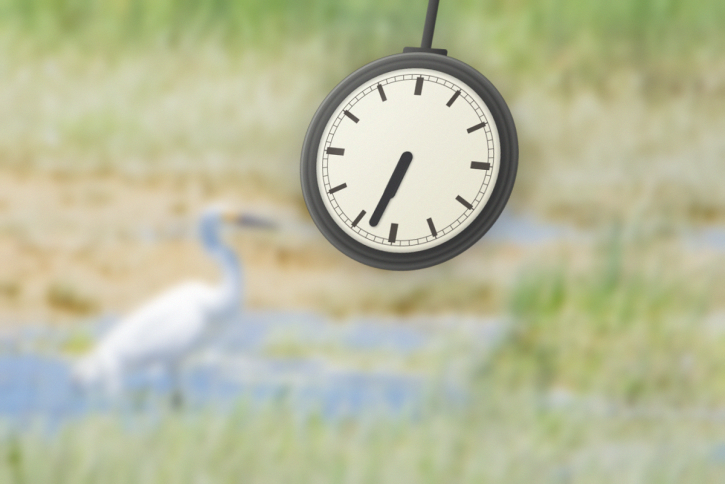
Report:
6:33
